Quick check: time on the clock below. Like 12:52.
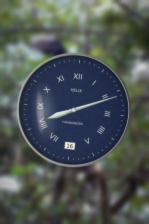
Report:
8:11
